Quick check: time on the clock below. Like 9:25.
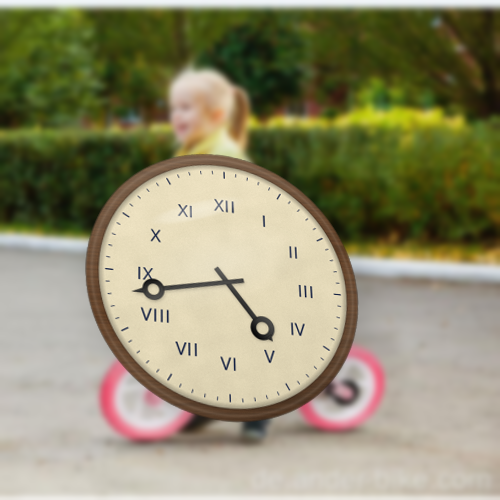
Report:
4:43
